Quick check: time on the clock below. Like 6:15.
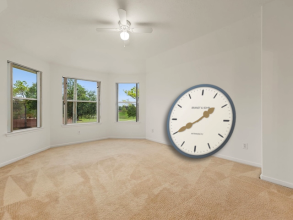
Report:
1:40
